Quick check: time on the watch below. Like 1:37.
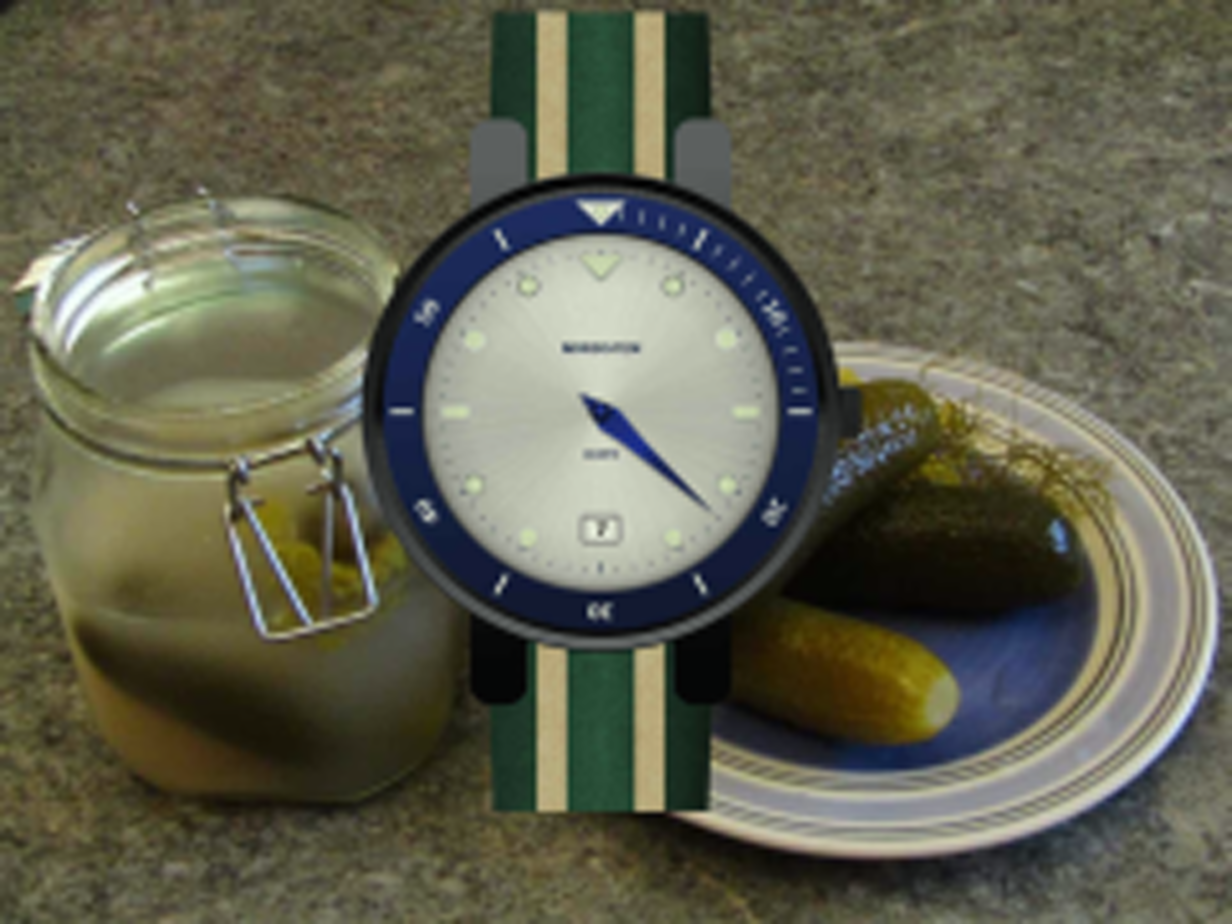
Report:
4:22
